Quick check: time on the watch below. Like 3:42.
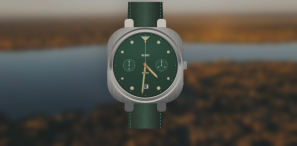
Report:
4:31
